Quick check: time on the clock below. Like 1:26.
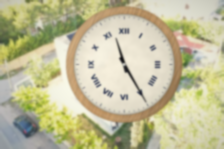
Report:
11:25
